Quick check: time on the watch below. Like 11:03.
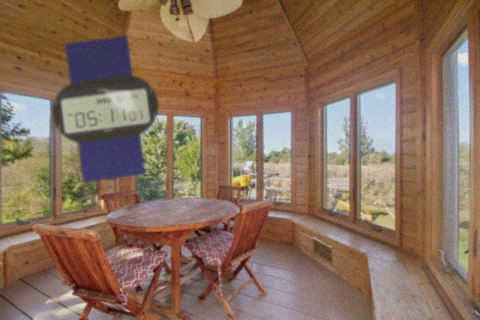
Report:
5:11
